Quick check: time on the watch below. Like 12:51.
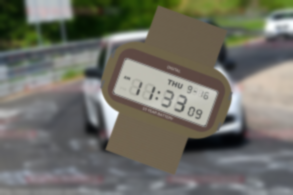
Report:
11:33
